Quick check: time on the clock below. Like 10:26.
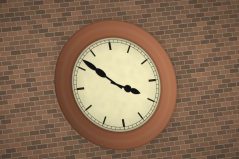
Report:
3:52
